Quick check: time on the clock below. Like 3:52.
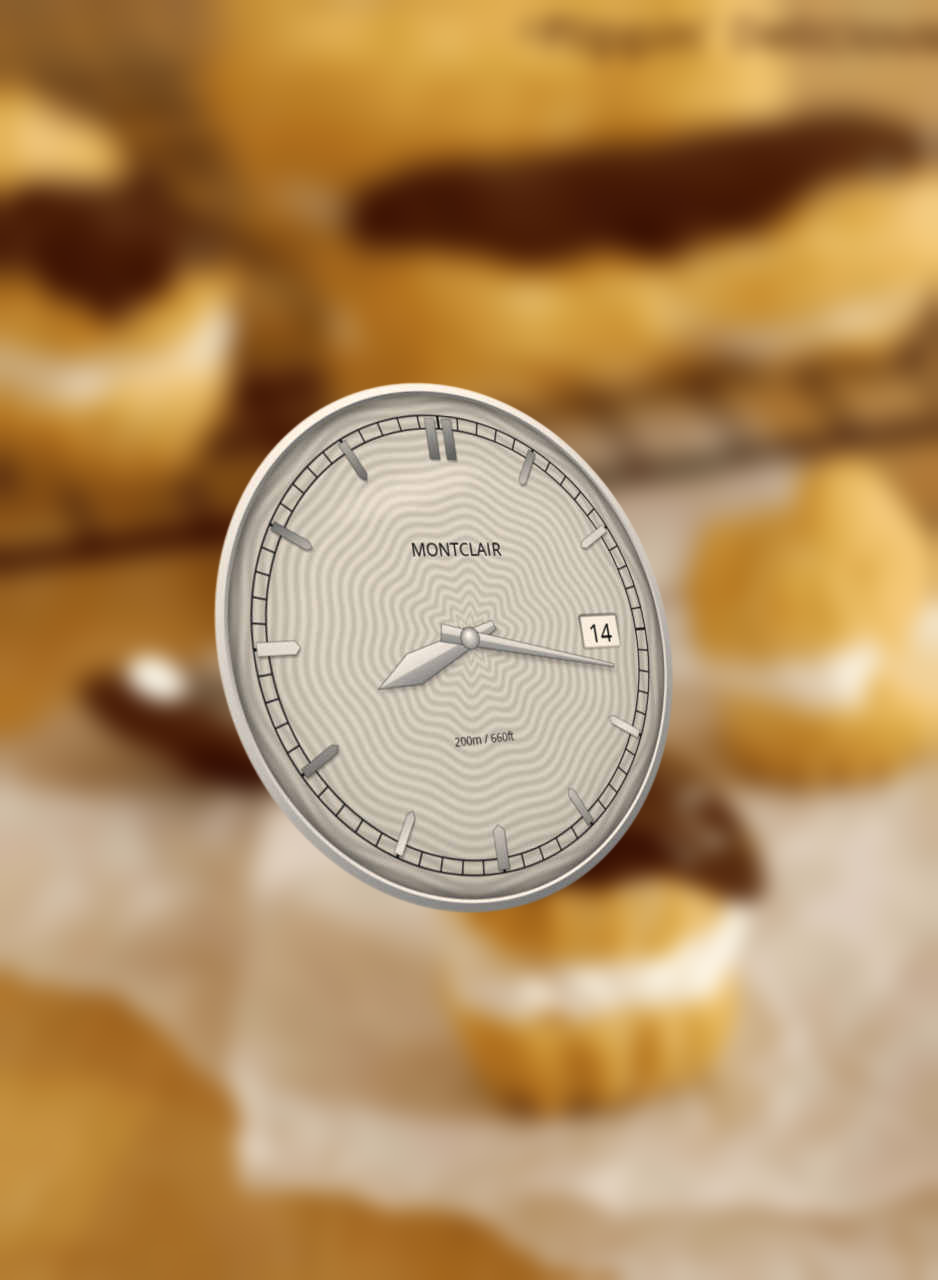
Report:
8:17
